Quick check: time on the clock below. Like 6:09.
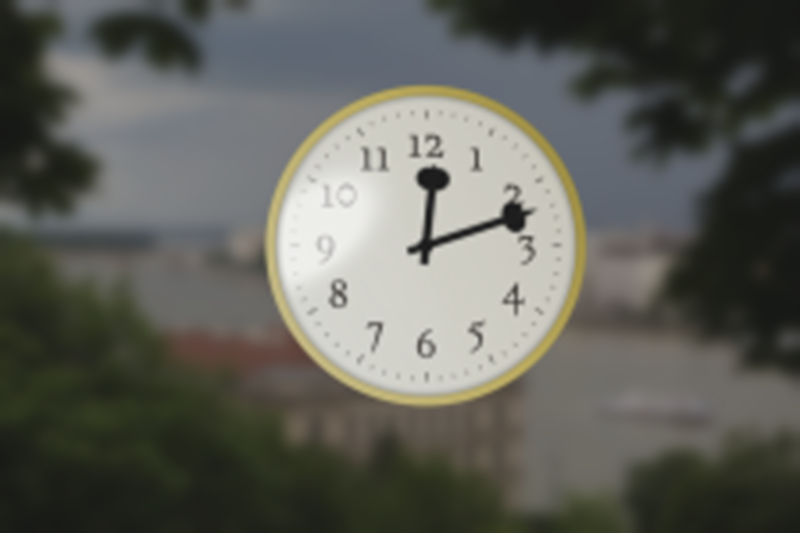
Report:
12:12
